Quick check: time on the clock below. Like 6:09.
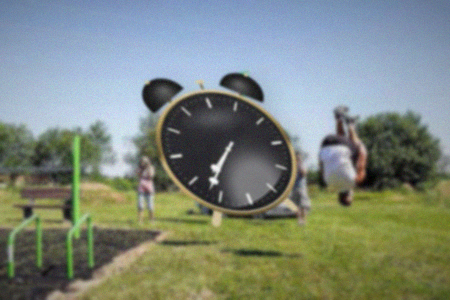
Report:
7:37
